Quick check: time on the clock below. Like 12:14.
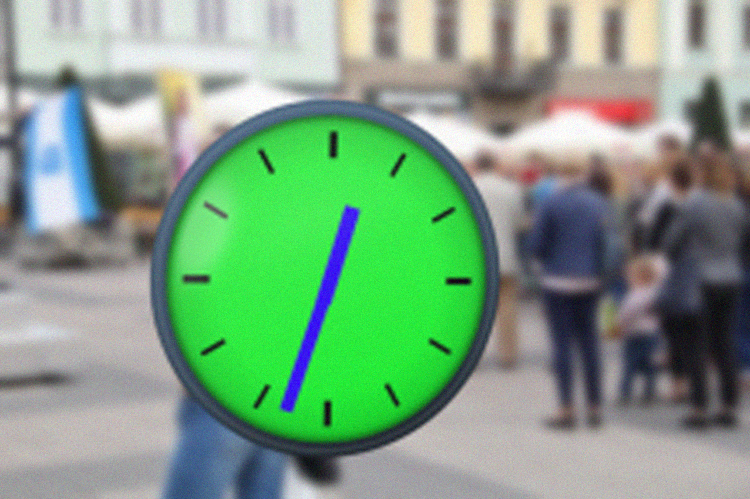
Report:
12:33
